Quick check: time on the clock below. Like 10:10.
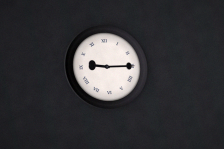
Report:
9:15
